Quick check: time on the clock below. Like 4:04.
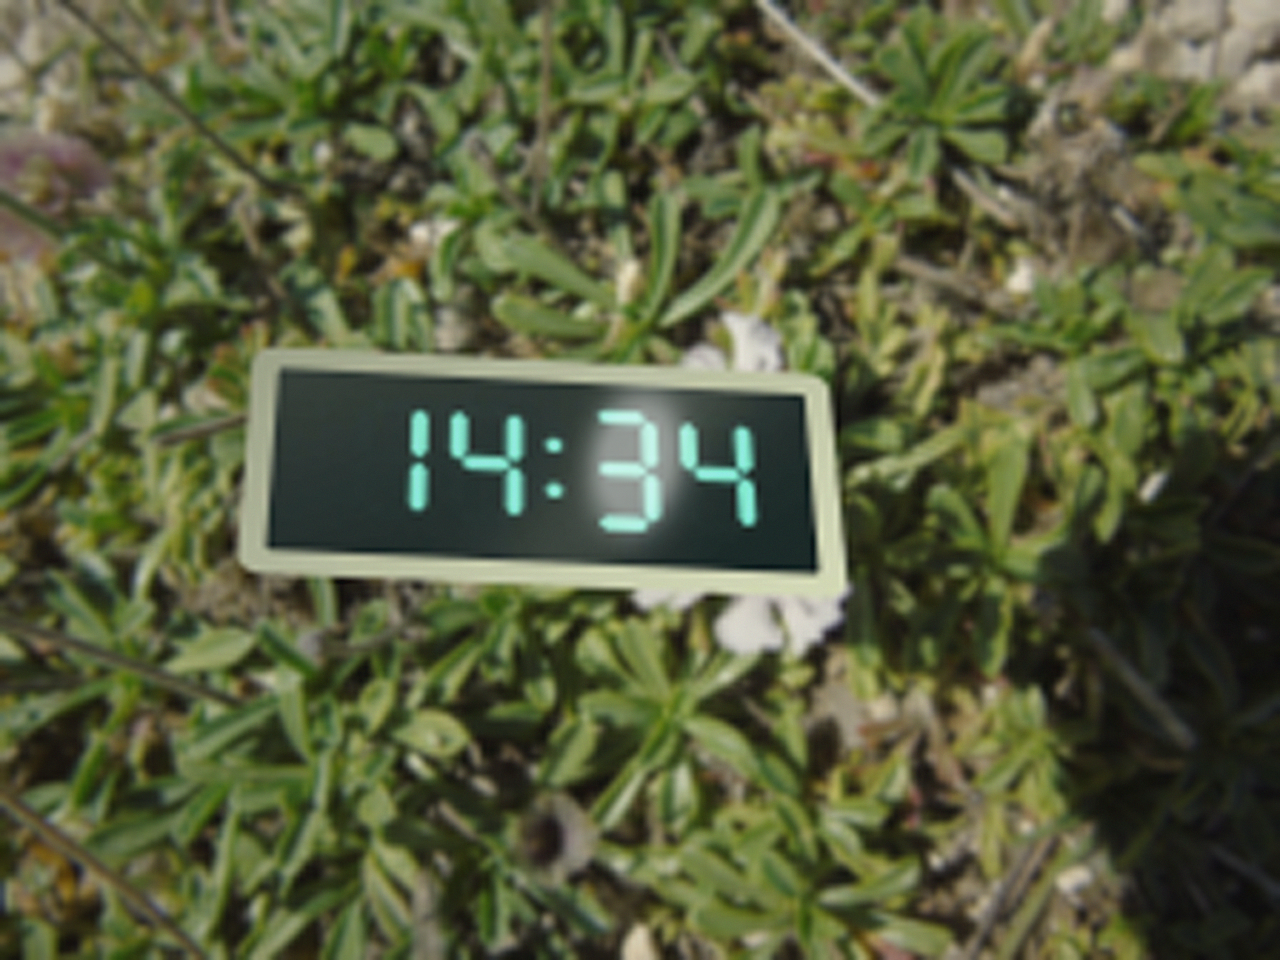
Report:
14:34
